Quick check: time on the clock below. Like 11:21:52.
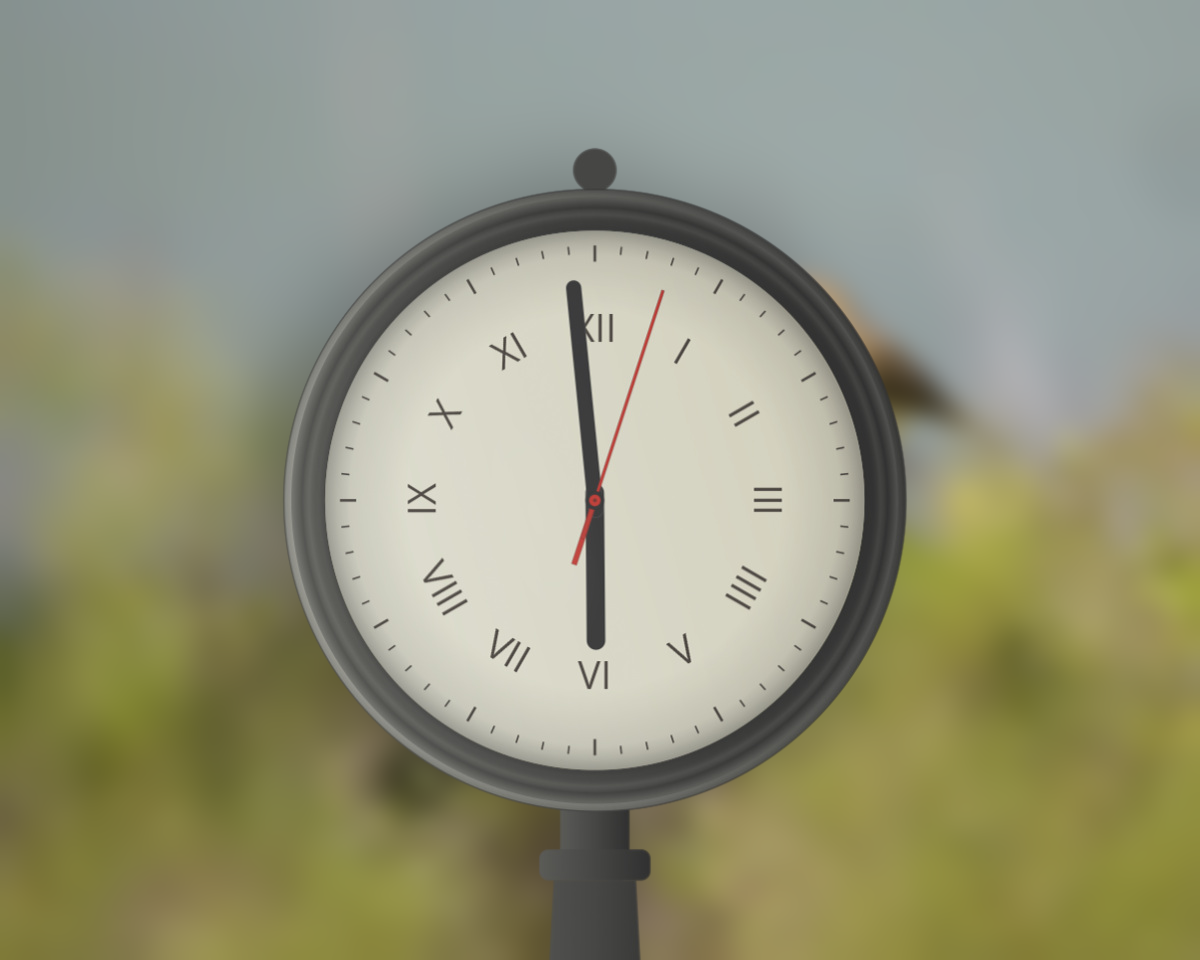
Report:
5:59:03
